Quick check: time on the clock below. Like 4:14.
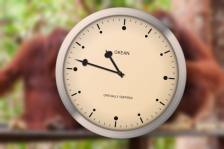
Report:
10:47
